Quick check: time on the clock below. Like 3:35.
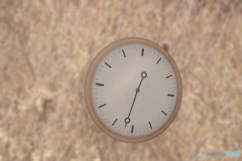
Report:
12:32
